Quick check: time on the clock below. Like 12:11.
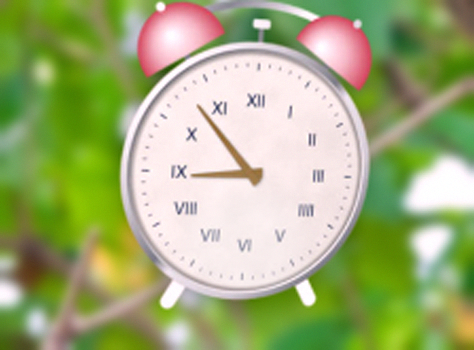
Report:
8:53
